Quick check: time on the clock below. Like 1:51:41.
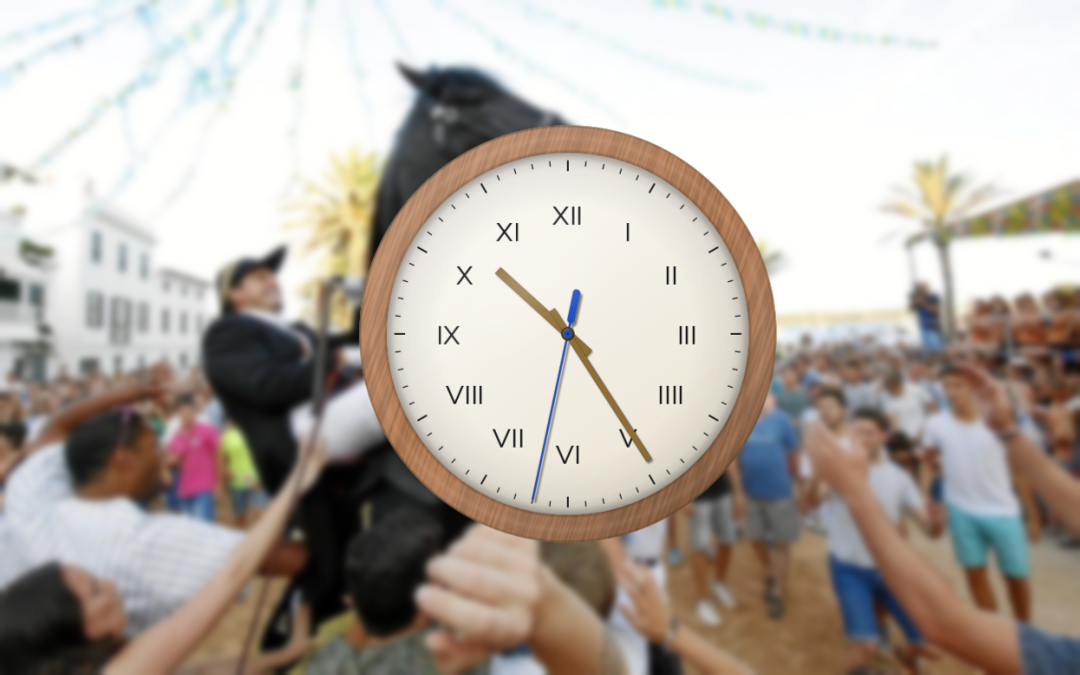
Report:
10:24:32
